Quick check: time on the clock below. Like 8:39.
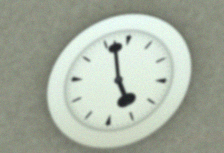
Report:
4:57
